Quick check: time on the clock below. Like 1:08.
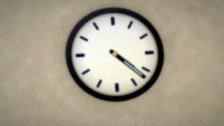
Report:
4:22
